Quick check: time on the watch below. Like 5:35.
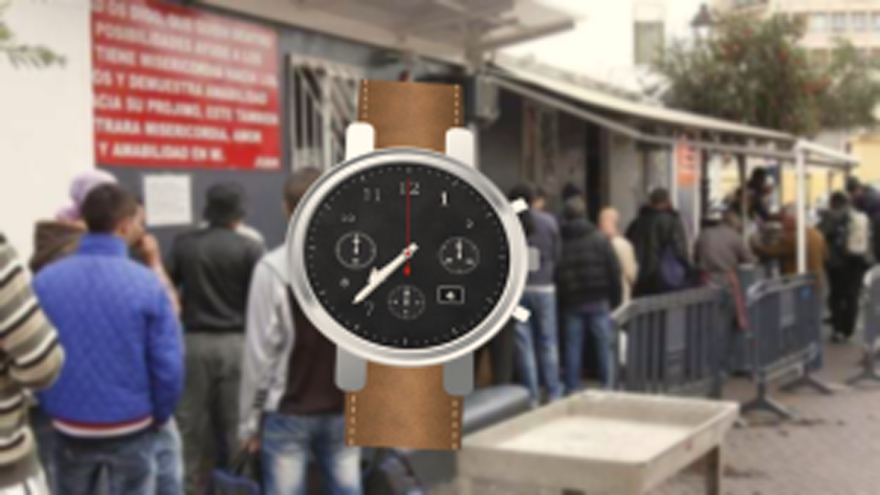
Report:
7:37
